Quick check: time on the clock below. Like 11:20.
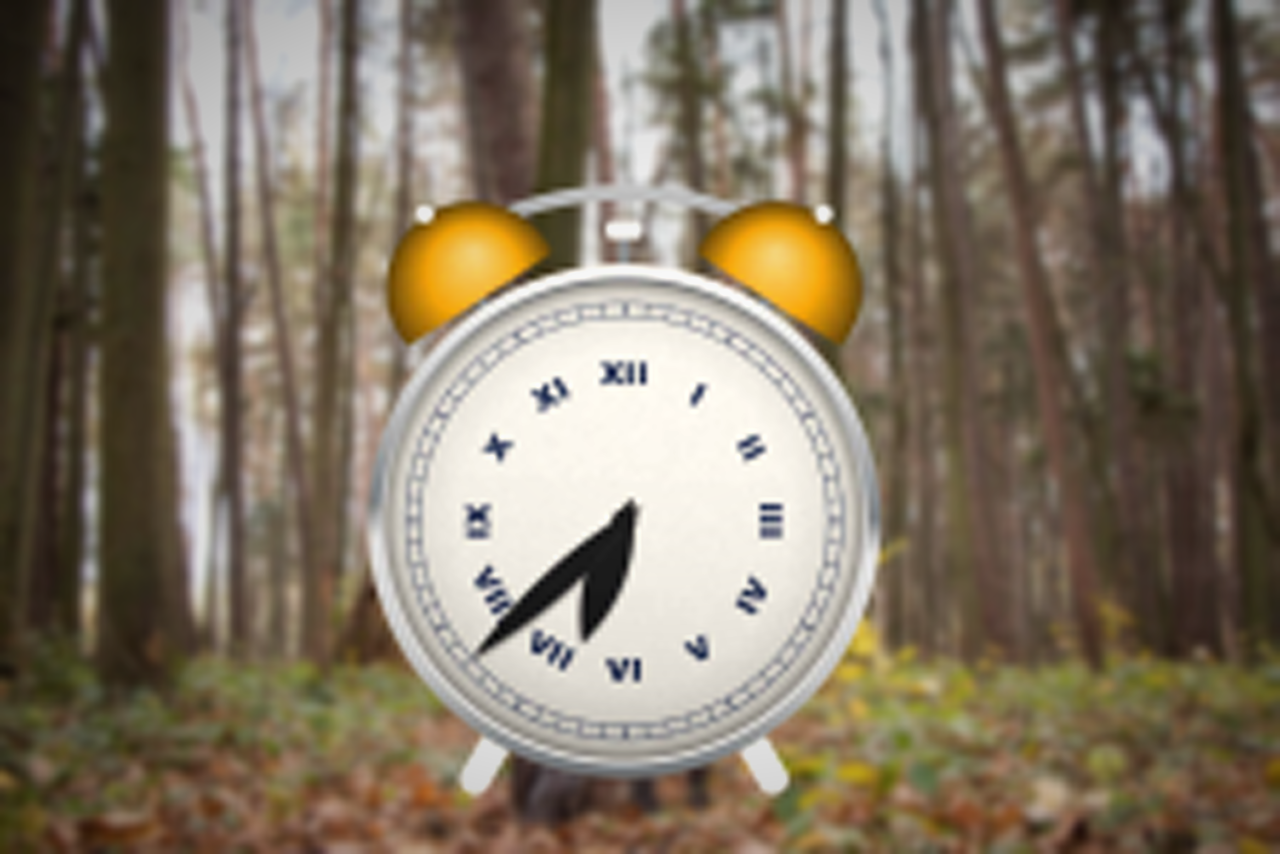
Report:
6:38
